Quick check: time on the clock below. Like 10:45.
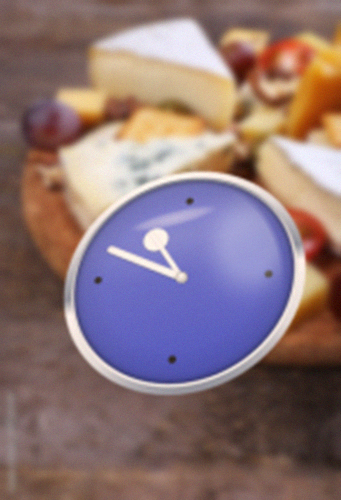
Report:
10:49
